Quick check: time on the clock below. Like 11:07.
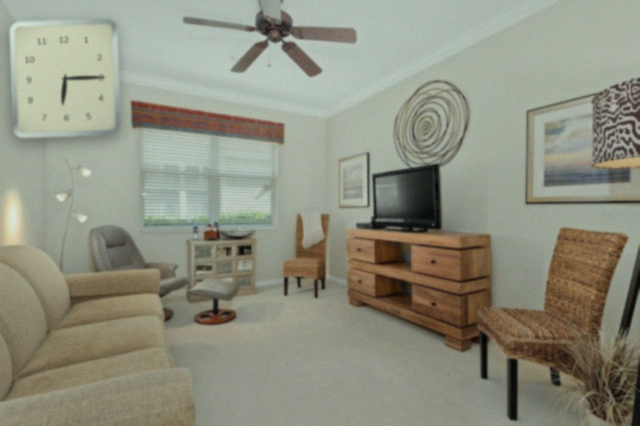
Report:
6:15
